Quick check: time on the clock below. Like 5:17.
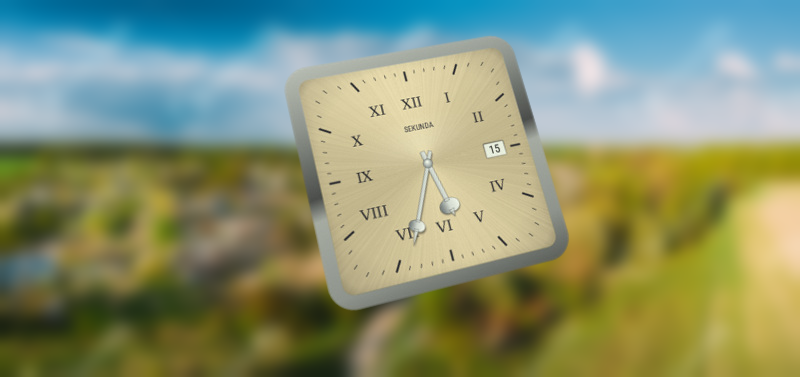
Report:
5:34
